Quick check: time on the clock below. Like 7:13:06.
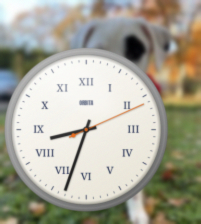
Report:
8:33:11
